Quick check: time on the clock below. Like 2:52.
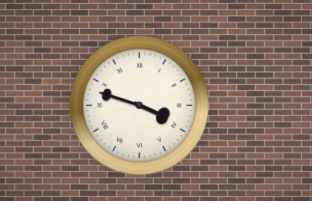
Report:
3:48
